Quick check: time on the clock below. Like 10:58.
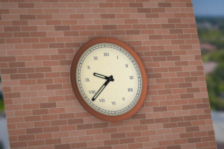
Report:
9:38
